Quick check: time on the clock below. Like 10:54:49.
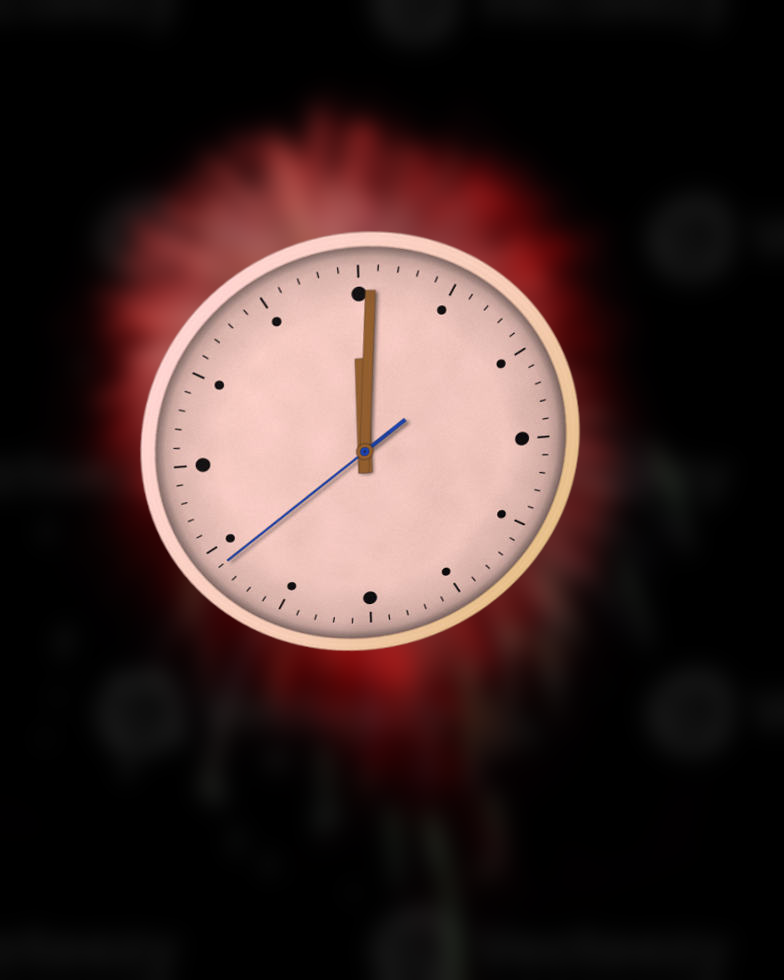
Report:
12:00:39
